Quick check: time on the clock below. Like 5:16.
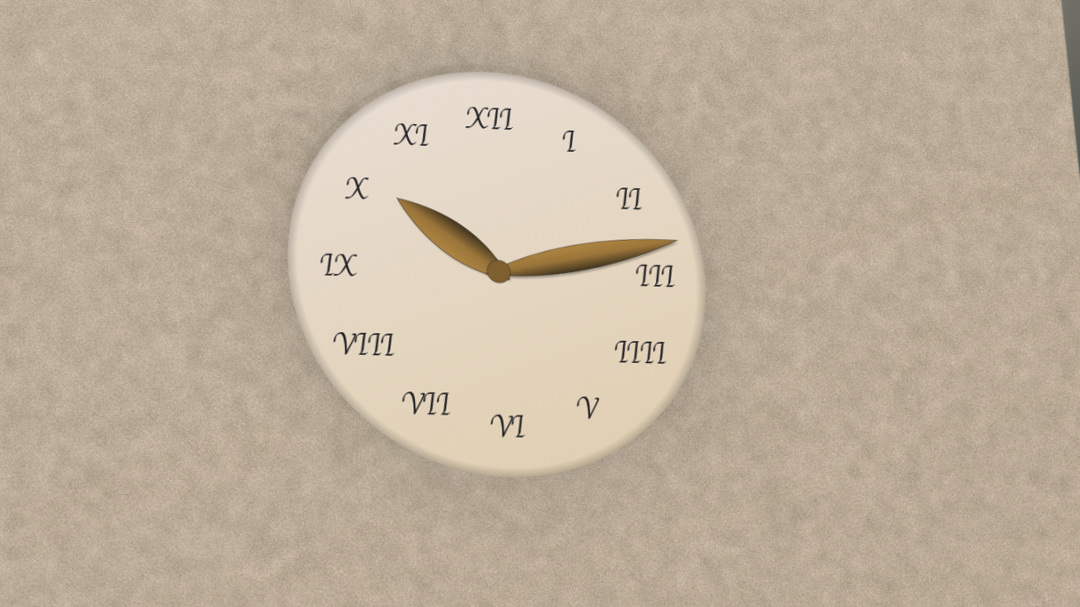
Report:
10:13
